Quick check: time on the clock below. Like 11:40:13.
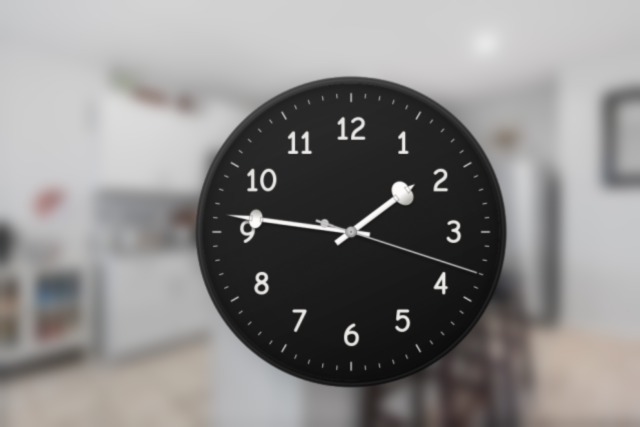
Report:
1:46:18
